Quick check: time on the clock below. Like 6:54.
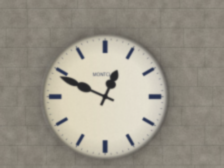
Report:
12:49
